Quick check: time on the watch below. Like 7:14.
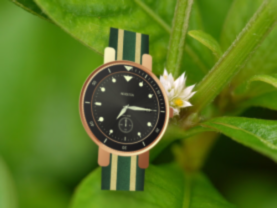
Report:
7:15
